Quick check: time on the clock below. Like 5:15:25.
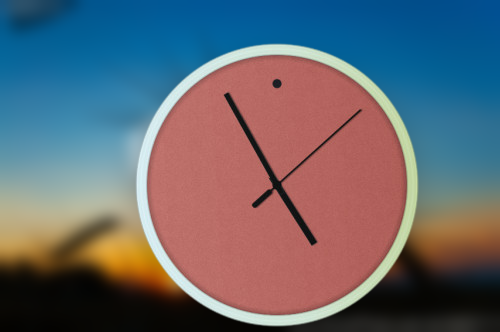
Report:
4:55:08
